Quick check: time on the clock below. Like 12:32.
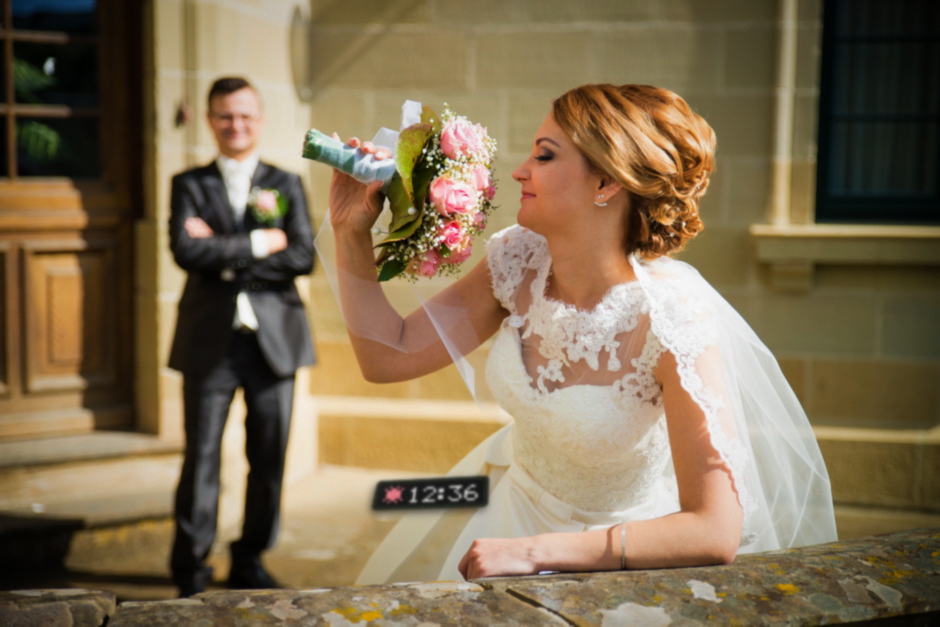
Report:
12:36
